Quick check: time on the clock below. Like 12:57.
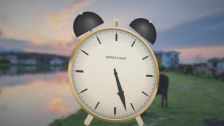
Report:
5:27
